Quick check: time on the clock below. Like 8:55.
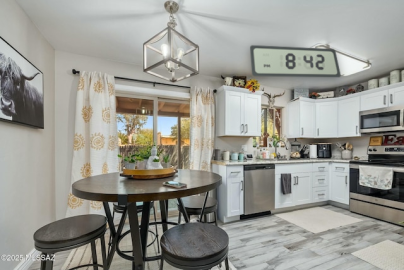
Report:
8:42
